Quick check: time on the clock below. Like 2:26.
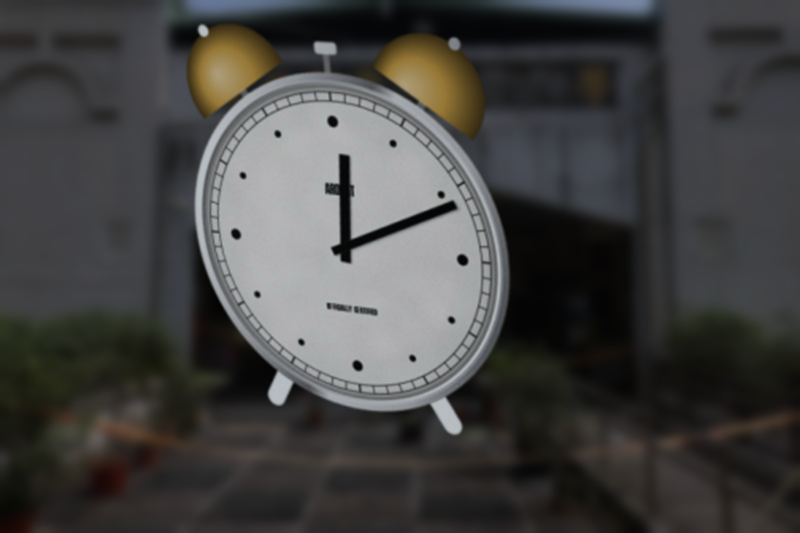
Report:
12:11
